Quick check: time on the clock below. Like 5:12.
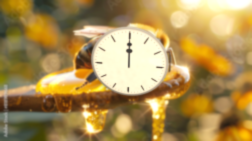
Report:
12:00
